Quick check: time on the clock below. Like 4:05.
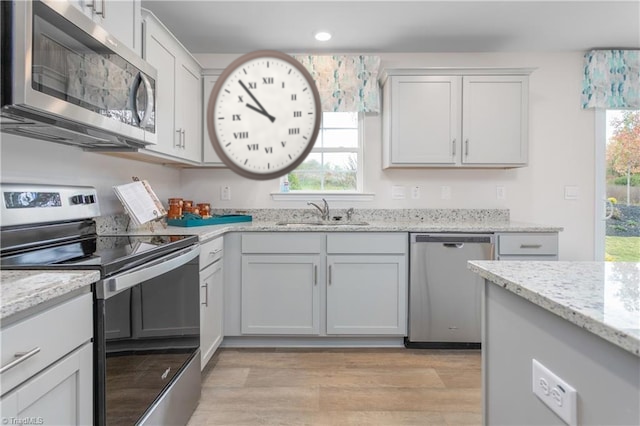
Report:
9:53
